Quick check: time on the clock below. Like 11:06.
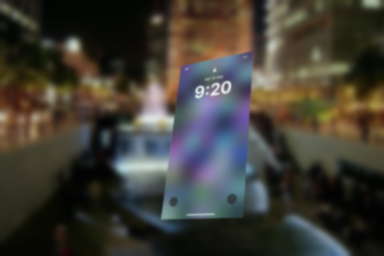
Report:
9:20
